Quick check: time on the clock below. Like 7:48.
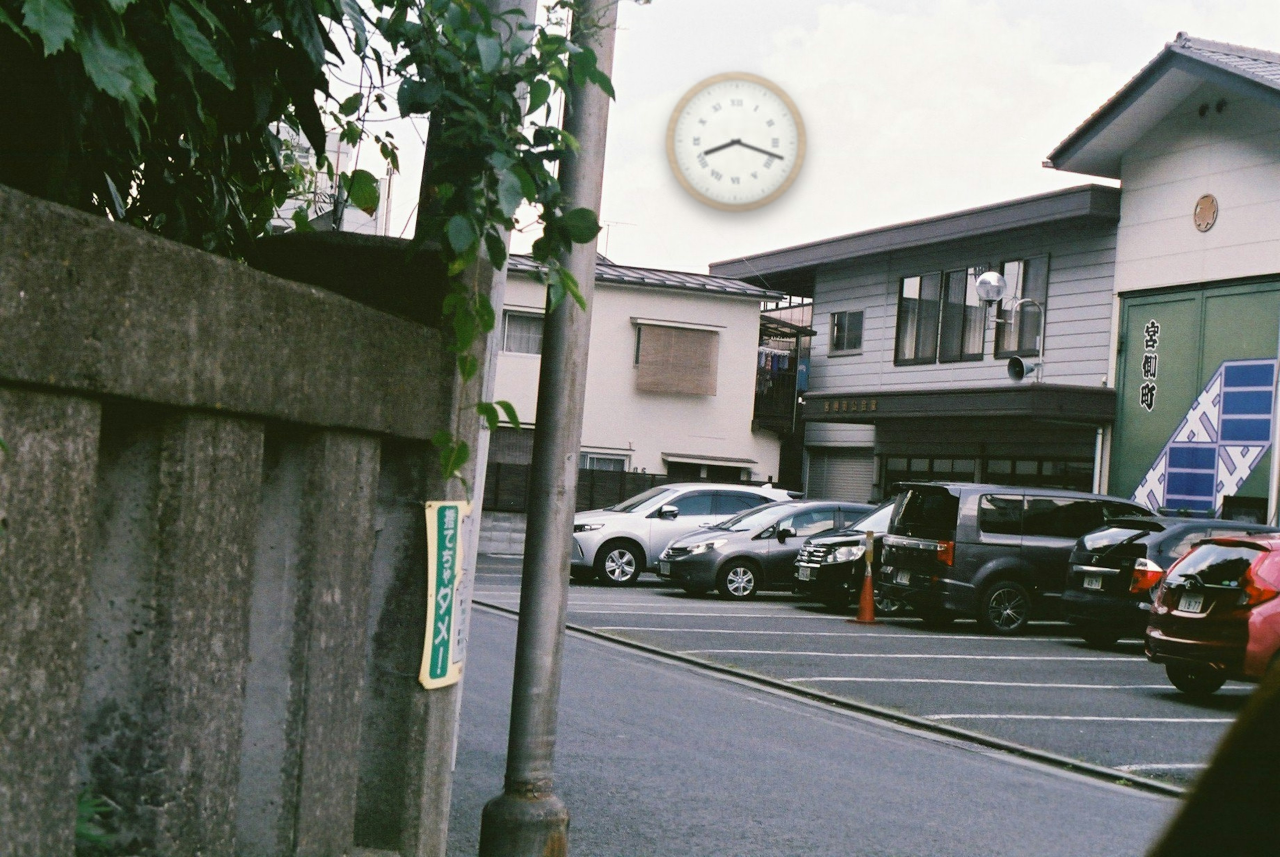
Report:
8:18
